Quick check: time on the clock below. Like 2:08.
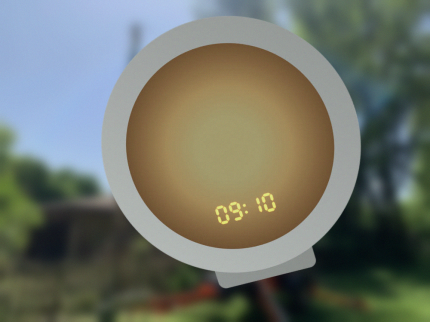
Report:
9:10
